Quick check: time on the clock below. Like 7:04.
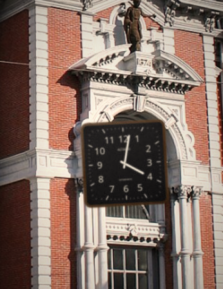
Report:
4:02
